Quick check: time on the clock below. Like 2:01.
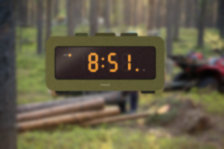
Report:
8:51
